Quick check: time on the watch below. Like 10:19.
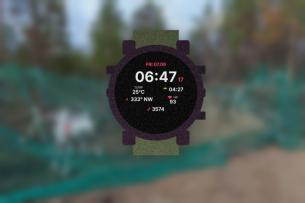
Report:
6:47
